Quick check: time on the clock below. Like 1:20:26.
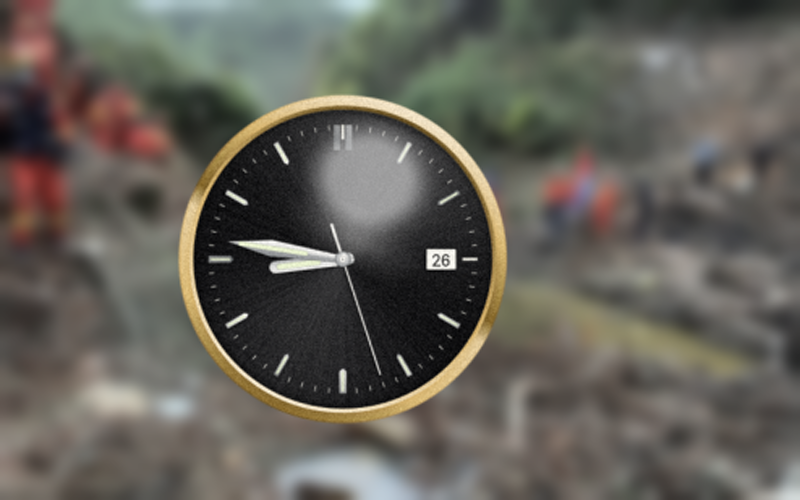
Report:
8:46:27
